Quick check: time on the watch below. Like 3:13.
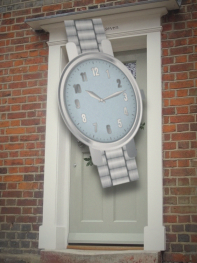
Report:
10:13
